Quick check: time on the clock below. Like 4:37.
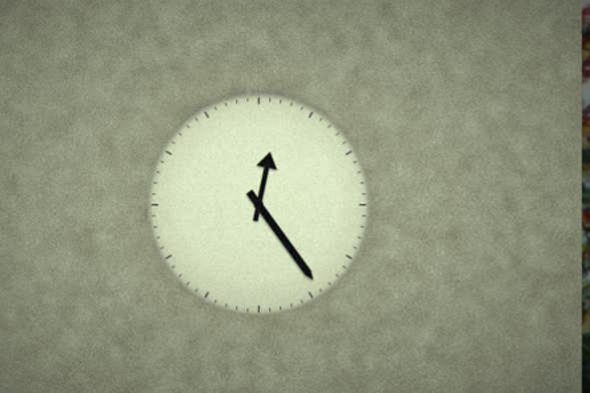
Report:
12:24
